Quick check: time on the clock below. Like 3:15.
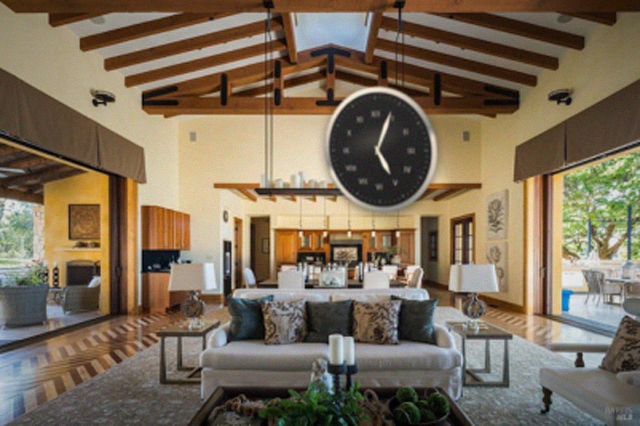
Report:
5:04
